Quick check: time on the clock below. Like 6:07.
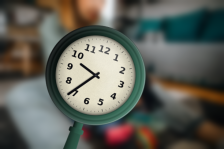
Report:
9:36
